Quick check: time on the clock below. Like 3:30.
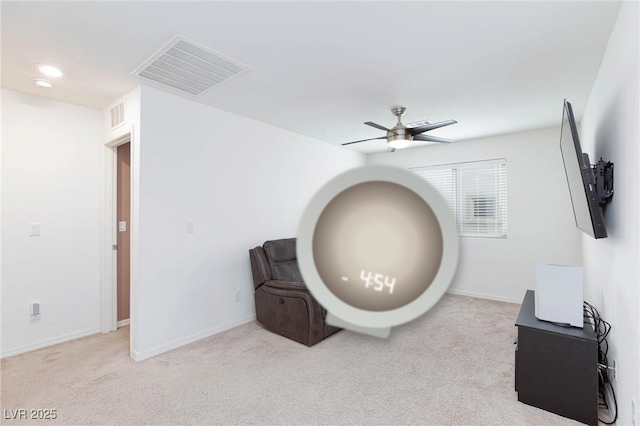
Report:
4:54
